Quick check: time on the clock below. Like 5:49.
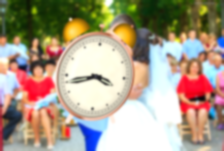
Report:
3:43
